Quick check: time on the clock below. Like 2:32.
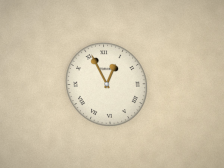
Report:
12:56
